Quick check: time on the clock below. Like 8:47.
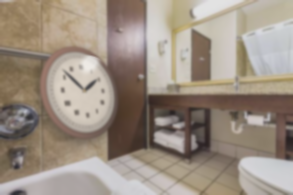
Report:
1:52
